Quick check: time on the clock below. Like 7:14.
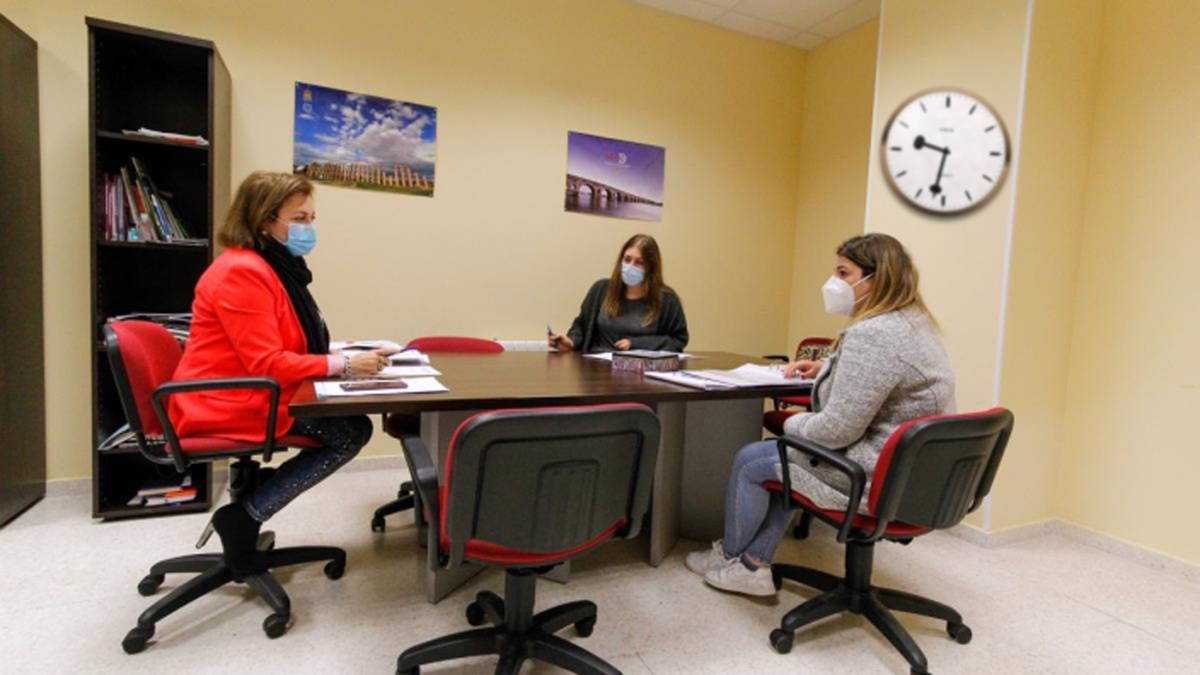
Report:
9:32
